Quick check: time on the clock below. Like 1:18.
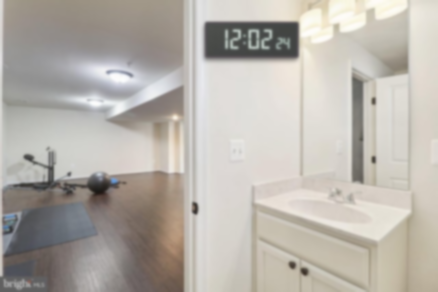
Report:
12:02
